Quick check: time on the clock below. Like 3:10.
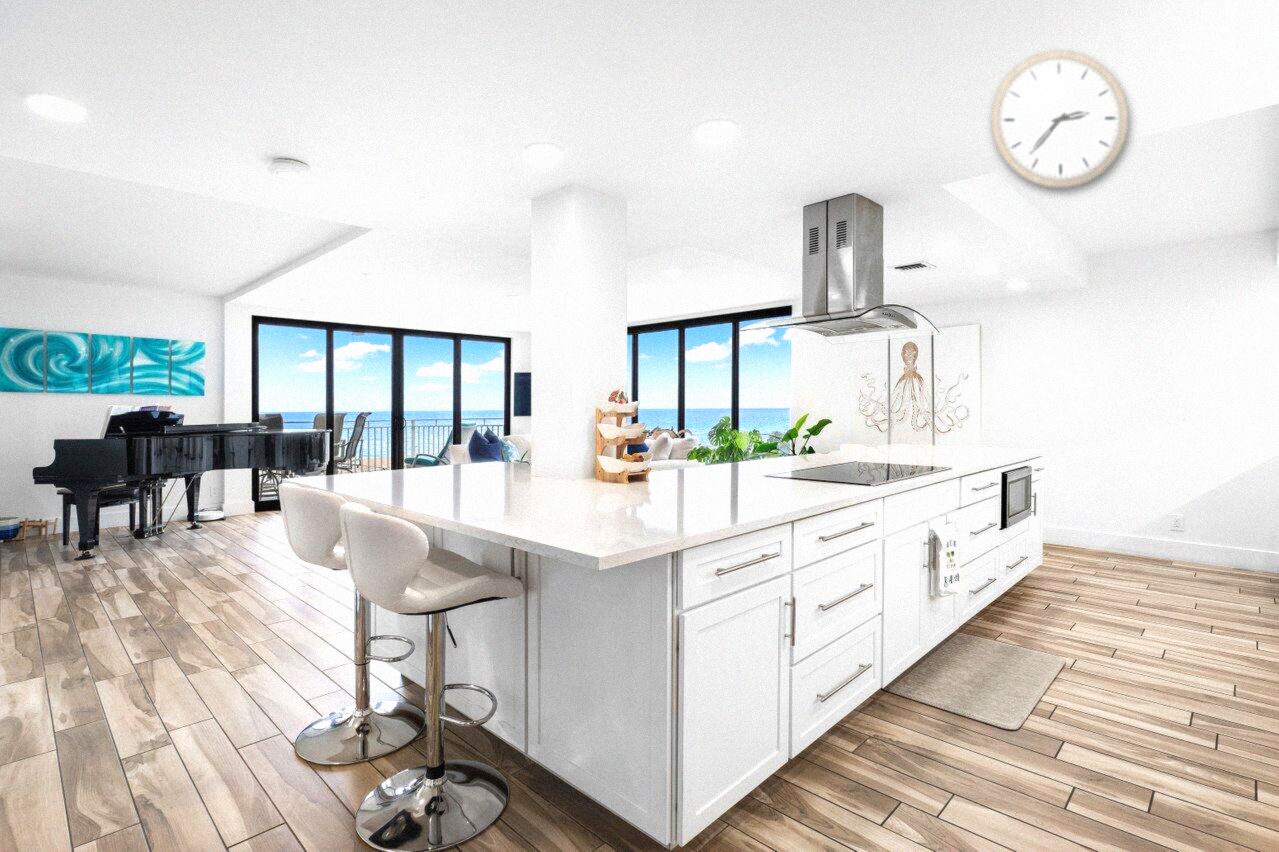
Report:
2:37
